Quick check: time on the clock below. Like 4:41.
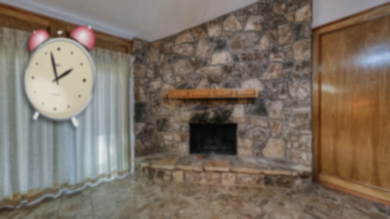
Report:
1:57
